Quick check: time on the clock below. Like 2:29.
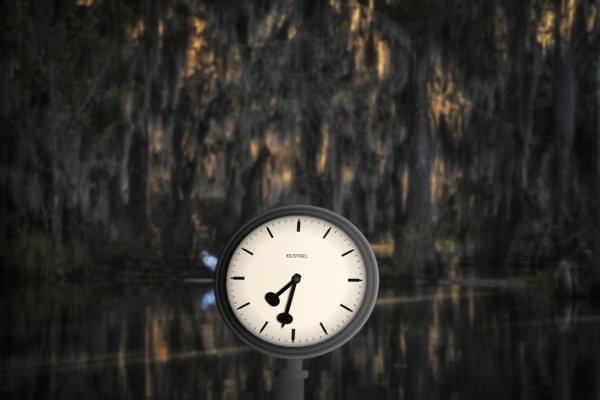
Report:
7:32
